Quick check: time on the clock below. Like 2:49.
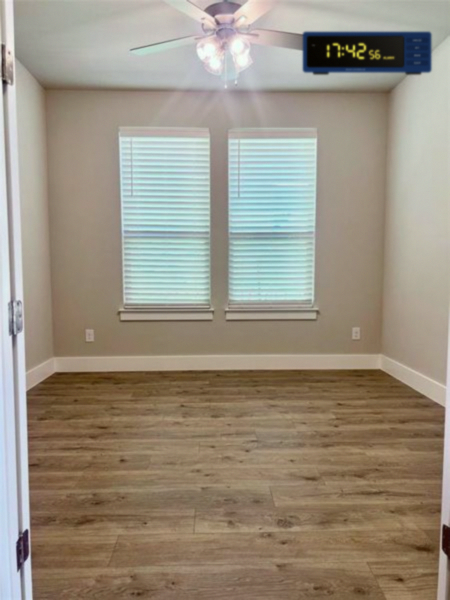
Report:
17:42
